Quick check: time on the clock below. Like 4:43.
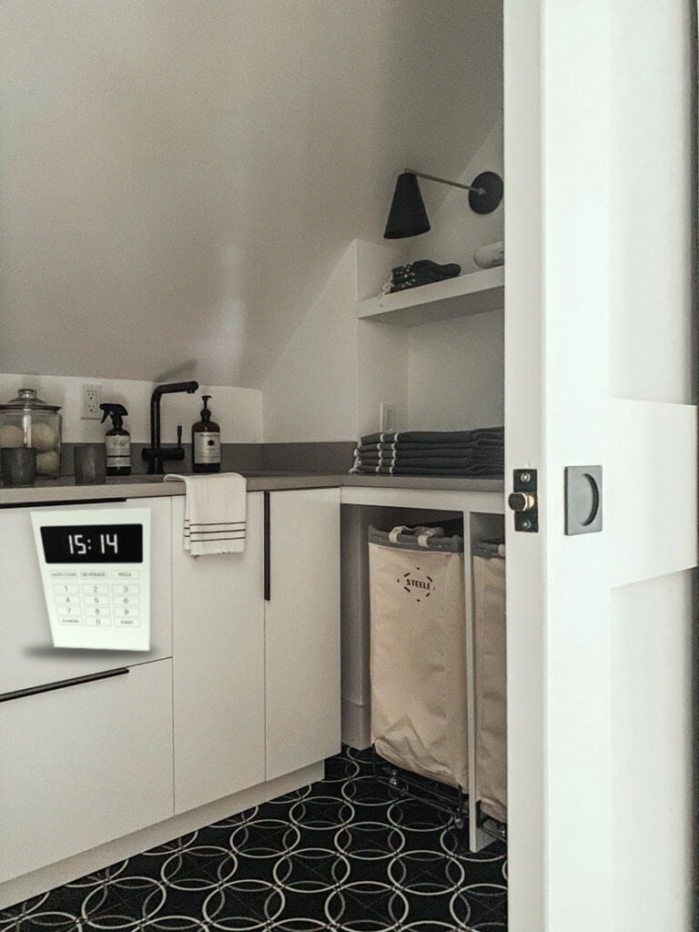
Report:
15:14
